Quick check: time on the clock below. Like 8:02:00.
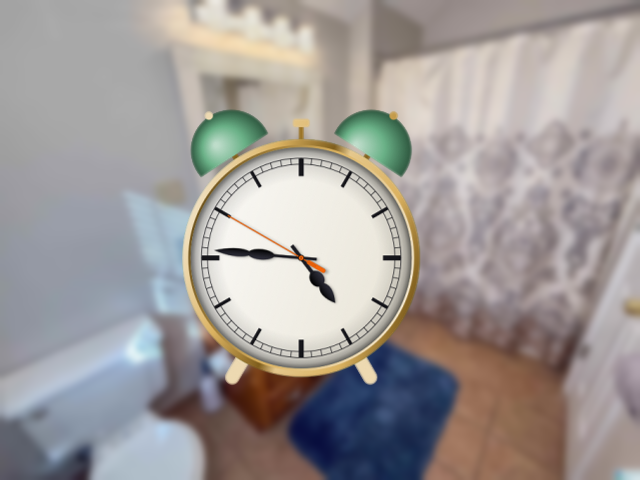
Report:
4:45:50
